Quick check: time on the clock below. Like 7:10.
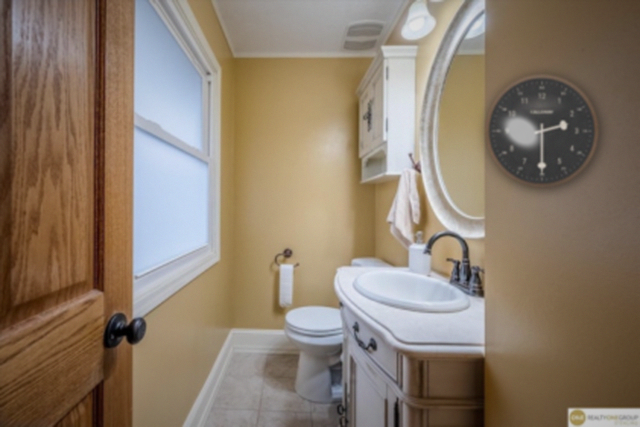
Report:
2:30
